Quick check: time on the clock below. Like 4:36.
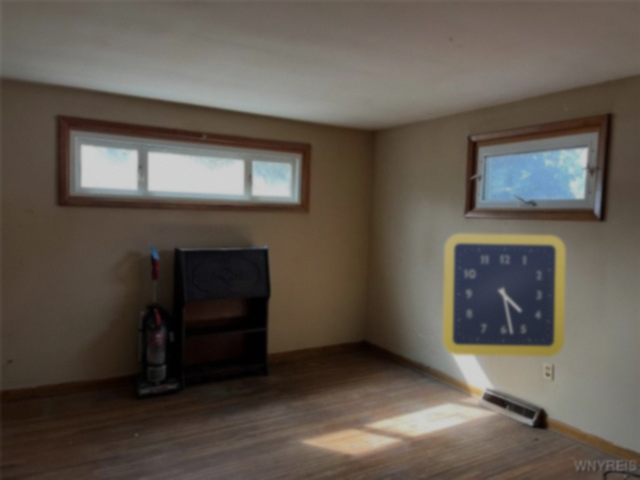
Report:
4:28
